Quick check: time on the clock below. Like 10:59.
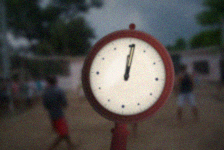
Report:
12:01
